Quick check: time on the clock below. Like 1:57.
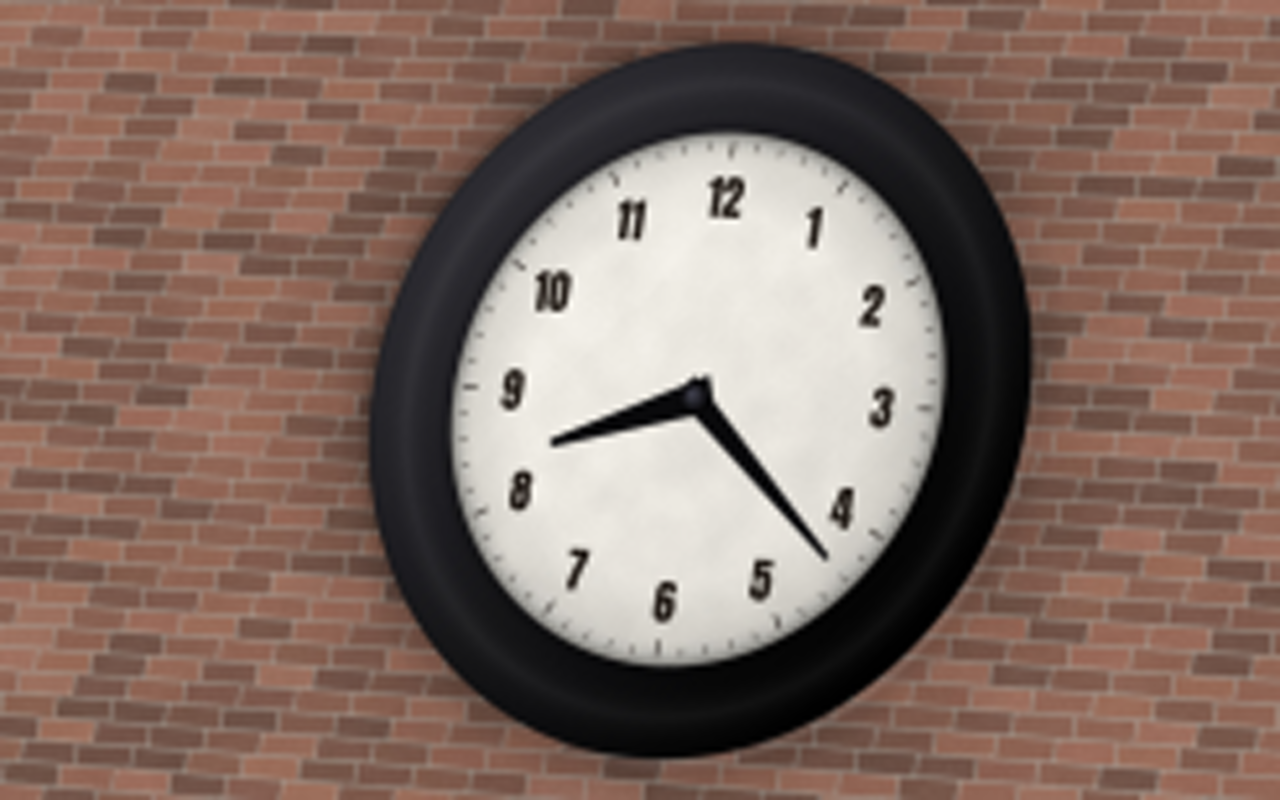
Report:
8:22
